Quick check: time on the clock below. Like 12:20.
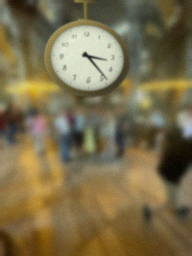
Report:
3:24
